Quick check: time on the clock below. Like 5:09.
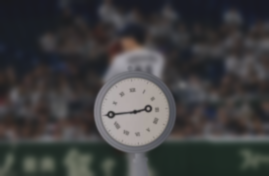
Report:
2:45
